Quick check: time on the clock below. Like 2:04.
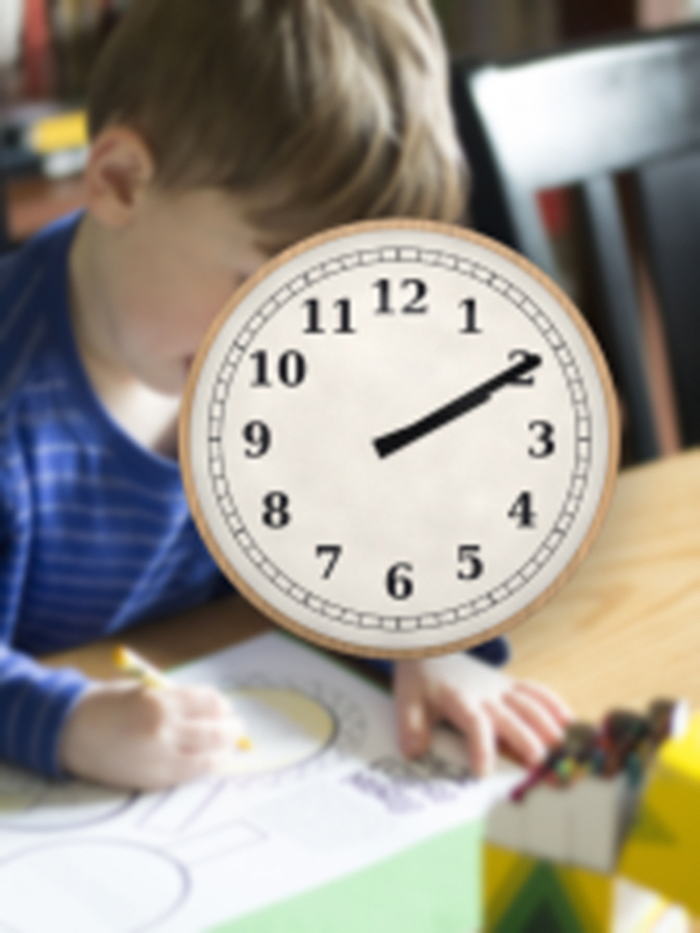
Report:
2:10
